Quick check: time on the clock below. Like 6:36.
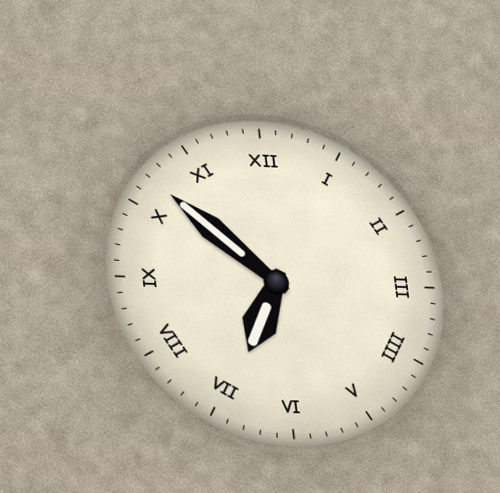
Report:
6:52
